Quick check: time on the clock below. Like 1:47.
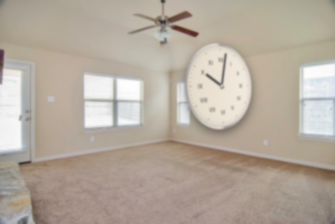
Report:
10:02
